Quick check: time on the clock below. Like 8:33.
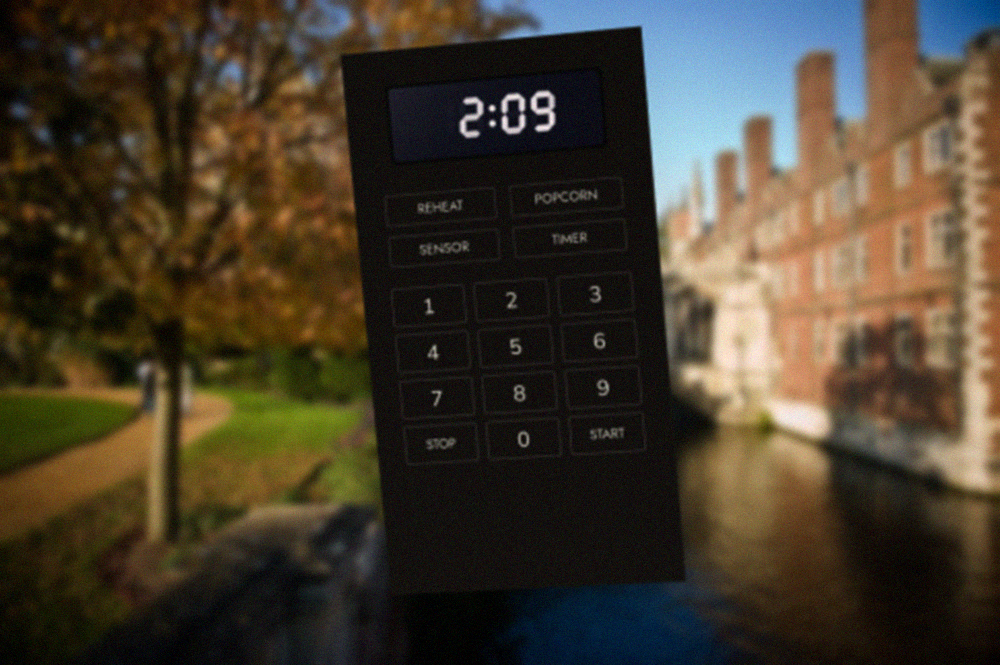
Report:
2:09
